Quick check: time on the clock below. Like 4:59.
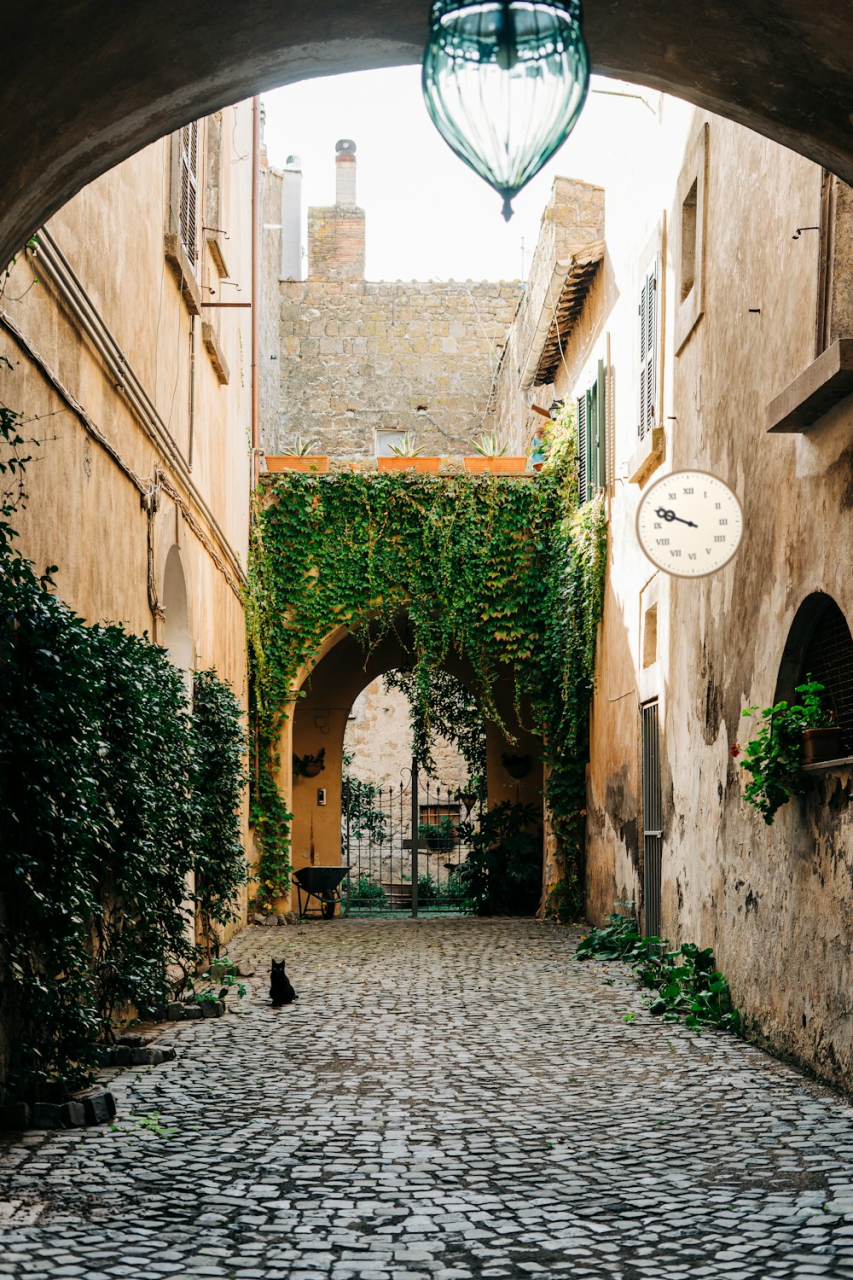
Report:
9:49
